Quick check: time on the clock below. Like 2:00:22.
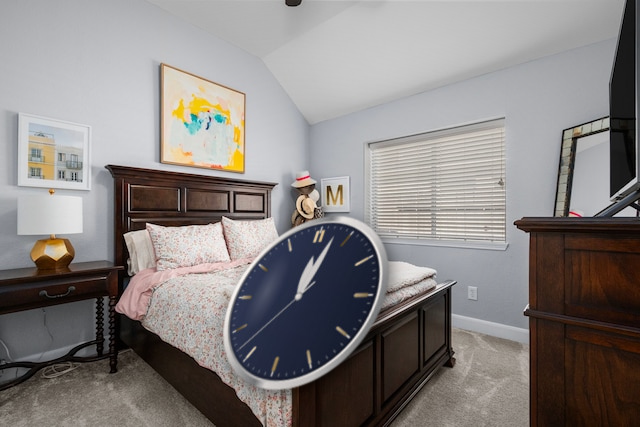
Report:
12:02:37
